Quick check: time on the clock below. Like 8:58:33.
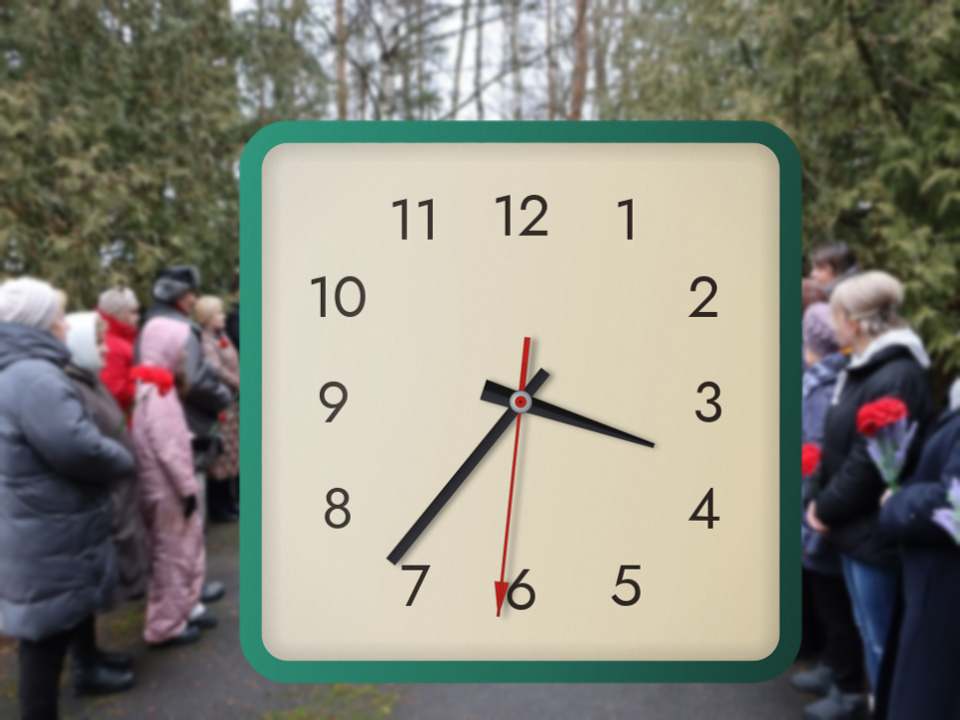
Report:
3:36:31
